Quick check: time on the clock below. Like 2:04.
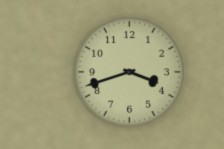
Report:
3:42
